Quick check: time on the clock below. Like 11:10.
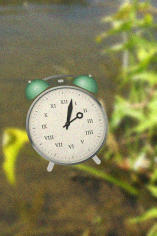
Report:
2:03
